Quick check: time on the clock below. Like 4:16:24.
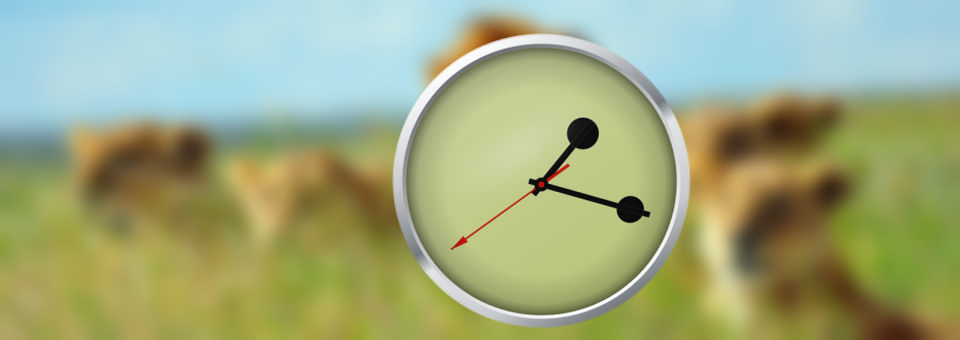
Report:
1:17:39
